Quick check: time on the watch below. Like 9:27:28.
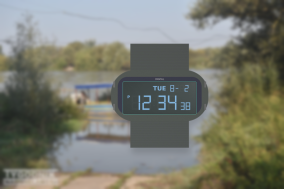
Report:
12:34:38
